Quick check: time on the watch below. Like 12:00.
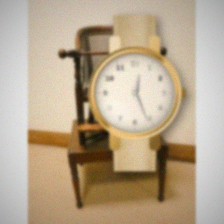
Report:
12:26
